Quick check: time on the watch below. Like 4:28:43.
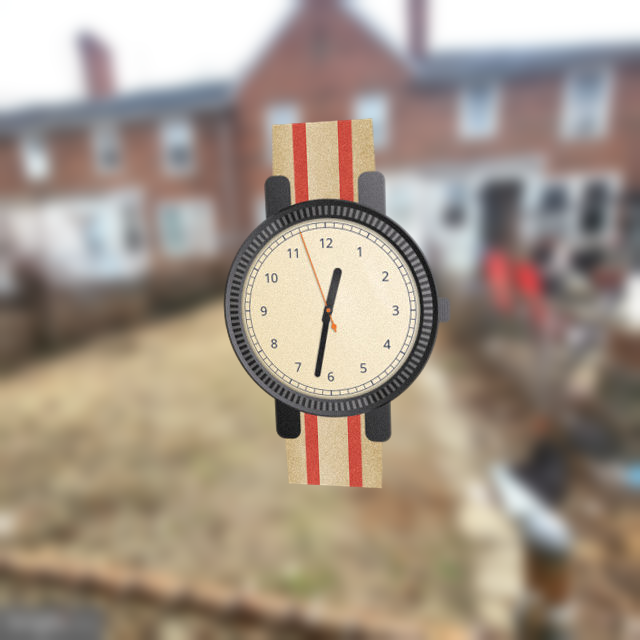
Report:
12:31:57
